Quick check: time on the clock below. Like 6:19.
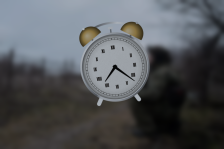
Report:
7:22
